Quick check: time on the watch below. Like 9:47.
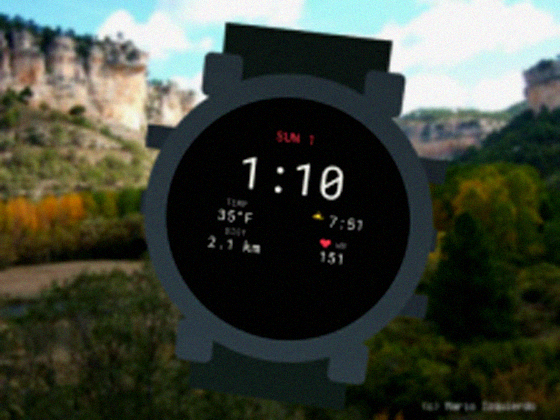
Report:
1:10
